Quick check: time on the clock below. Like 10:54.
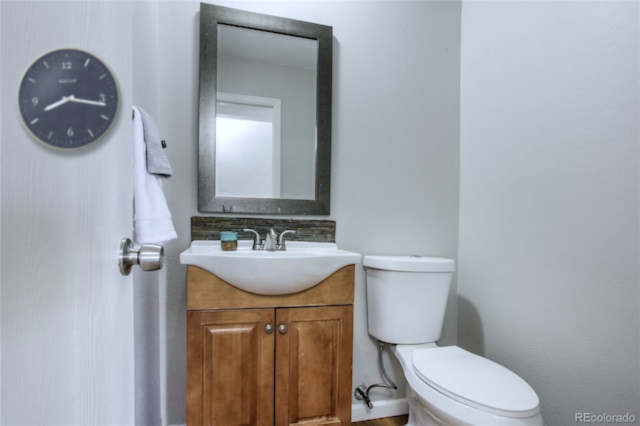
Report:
8:17
